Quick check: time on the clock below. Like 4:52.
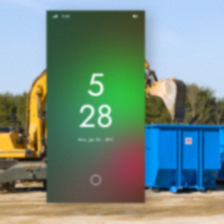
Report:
5:28
